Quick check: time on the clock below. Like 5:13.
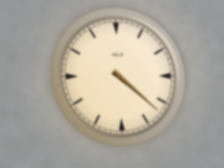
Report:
4:22
